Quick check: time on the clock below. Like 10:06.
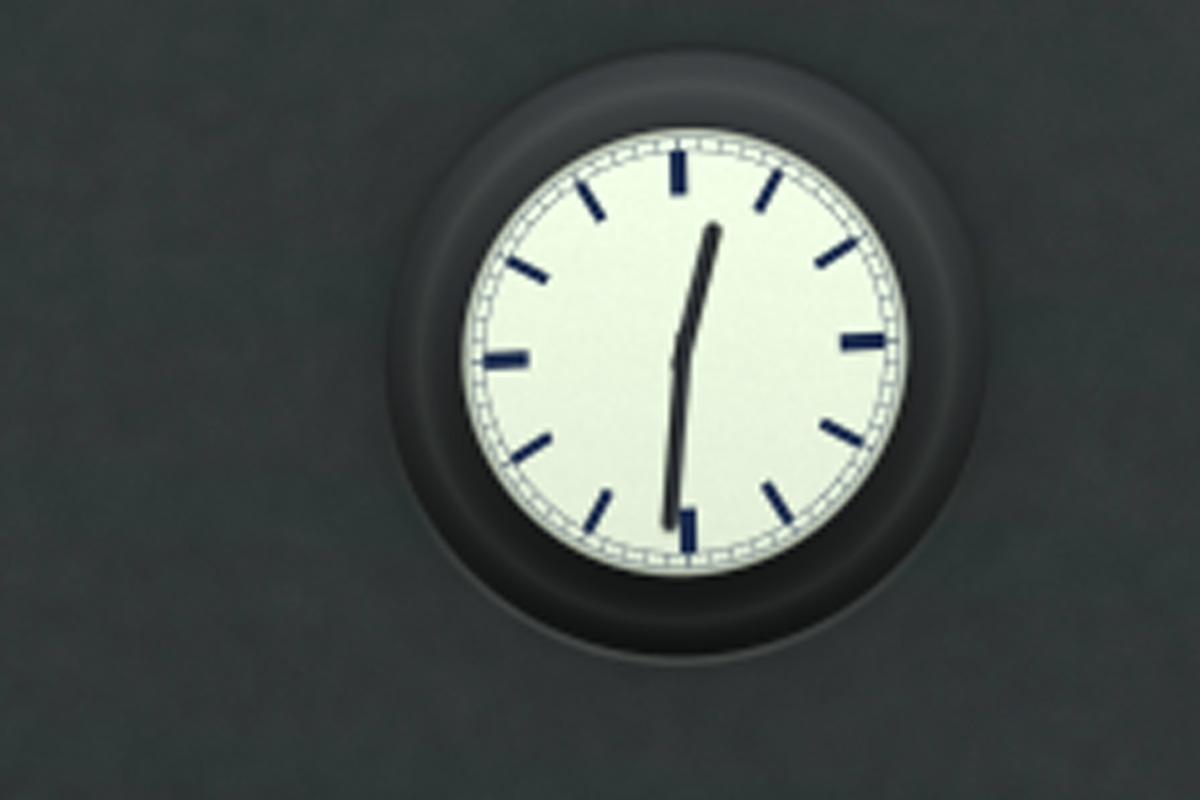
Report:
12:31
